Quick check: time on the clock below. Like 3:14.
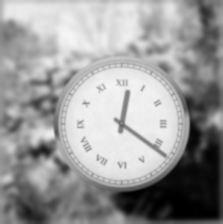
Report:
12:21
